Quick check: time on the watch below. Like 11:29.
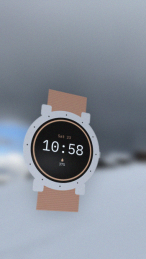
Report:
10:58
